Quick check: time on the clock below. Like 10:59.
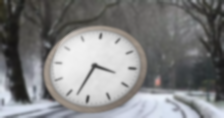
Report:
3:33
